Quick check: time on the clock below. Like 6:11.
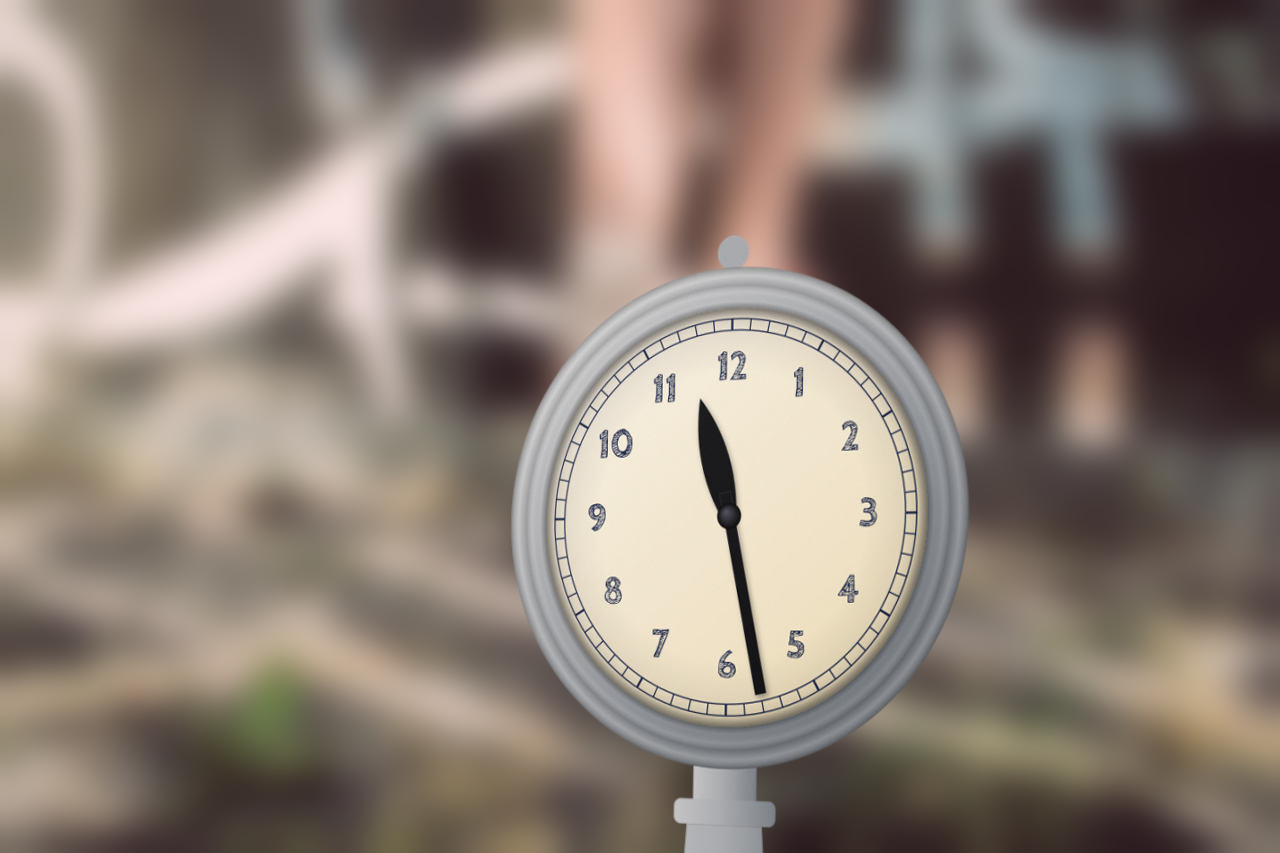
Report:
11:28
